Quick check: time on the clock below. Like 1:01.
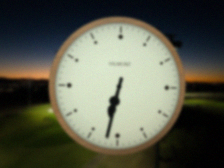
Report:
6:32
